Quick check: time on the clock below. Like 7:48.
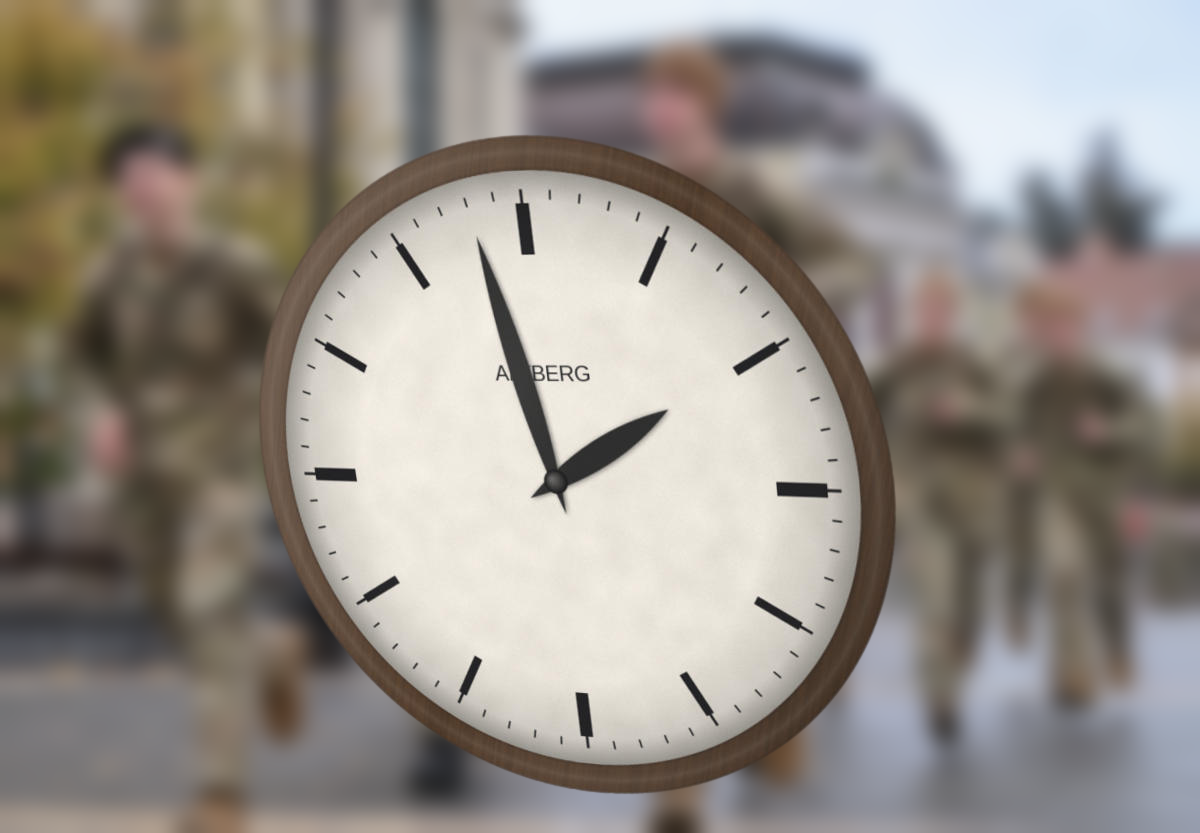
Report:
1:58
